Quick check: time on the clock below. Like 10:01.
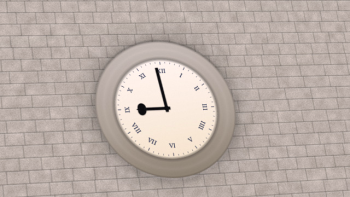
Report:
8:59
